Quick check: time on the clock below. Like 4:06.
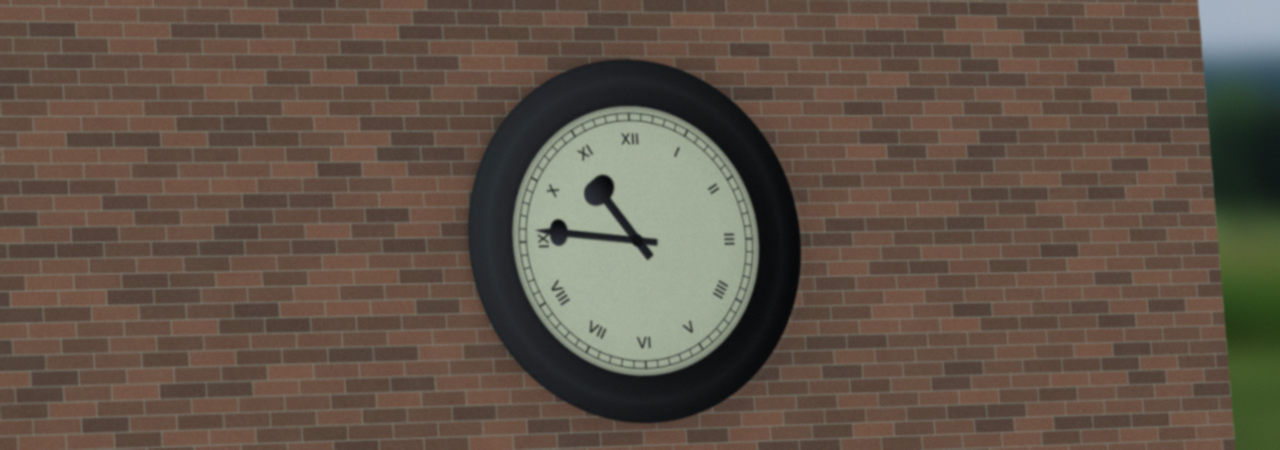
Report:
10:46
